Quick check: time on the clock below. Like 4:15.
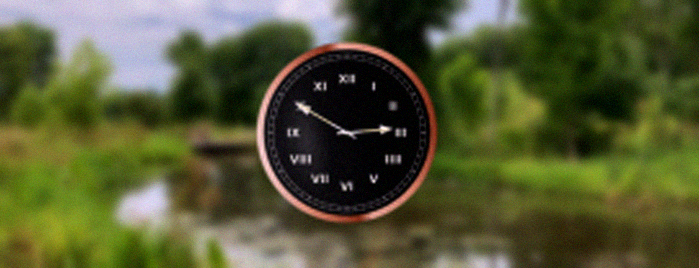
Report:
2:50
